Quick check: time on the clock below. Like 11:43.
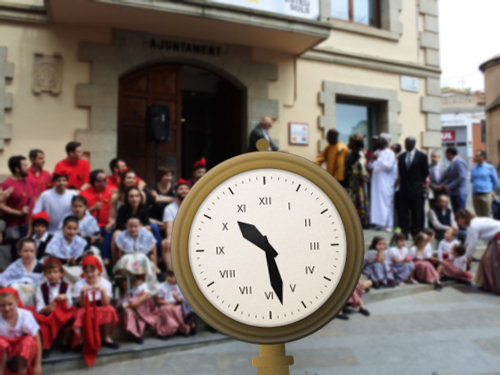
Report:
10:28
